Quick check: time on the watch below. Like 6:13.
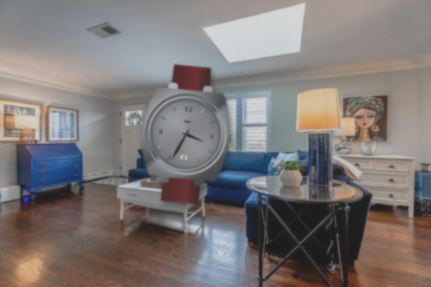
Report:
3:34
